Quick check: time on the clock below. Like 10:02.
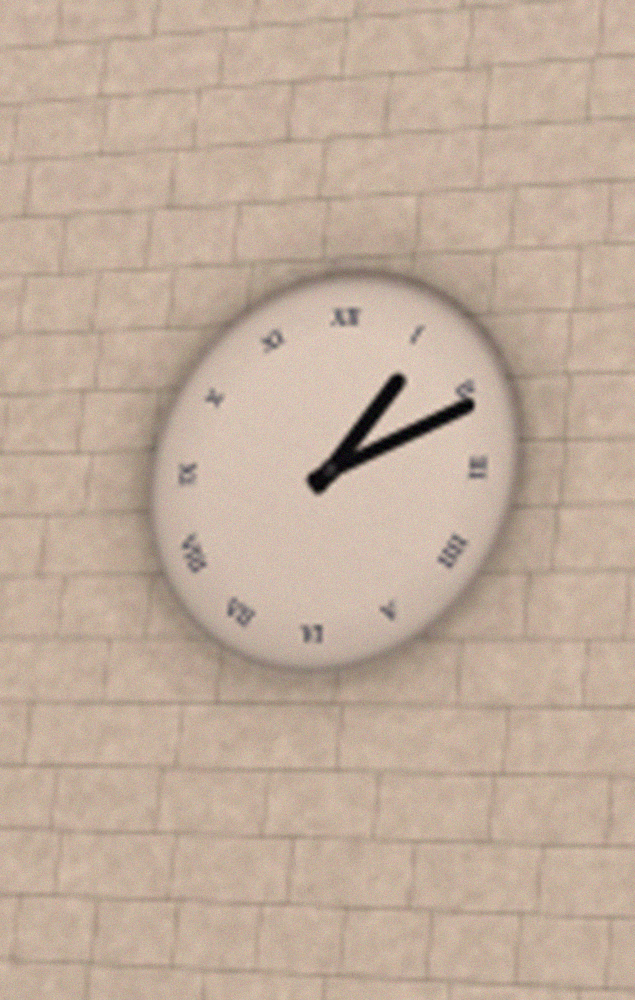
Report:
1:11
